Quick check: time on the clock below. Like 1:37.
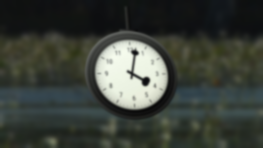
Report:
4:02
